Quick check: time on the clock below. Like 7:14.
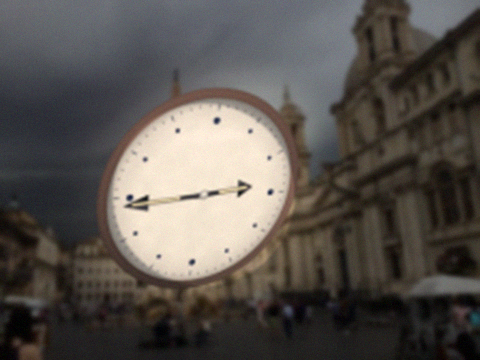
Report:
2:44
